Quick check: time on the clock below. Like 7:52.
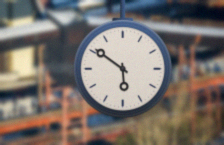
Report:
5:51
